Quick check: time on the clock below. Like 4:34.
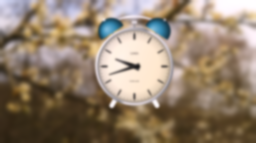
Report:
9:42
